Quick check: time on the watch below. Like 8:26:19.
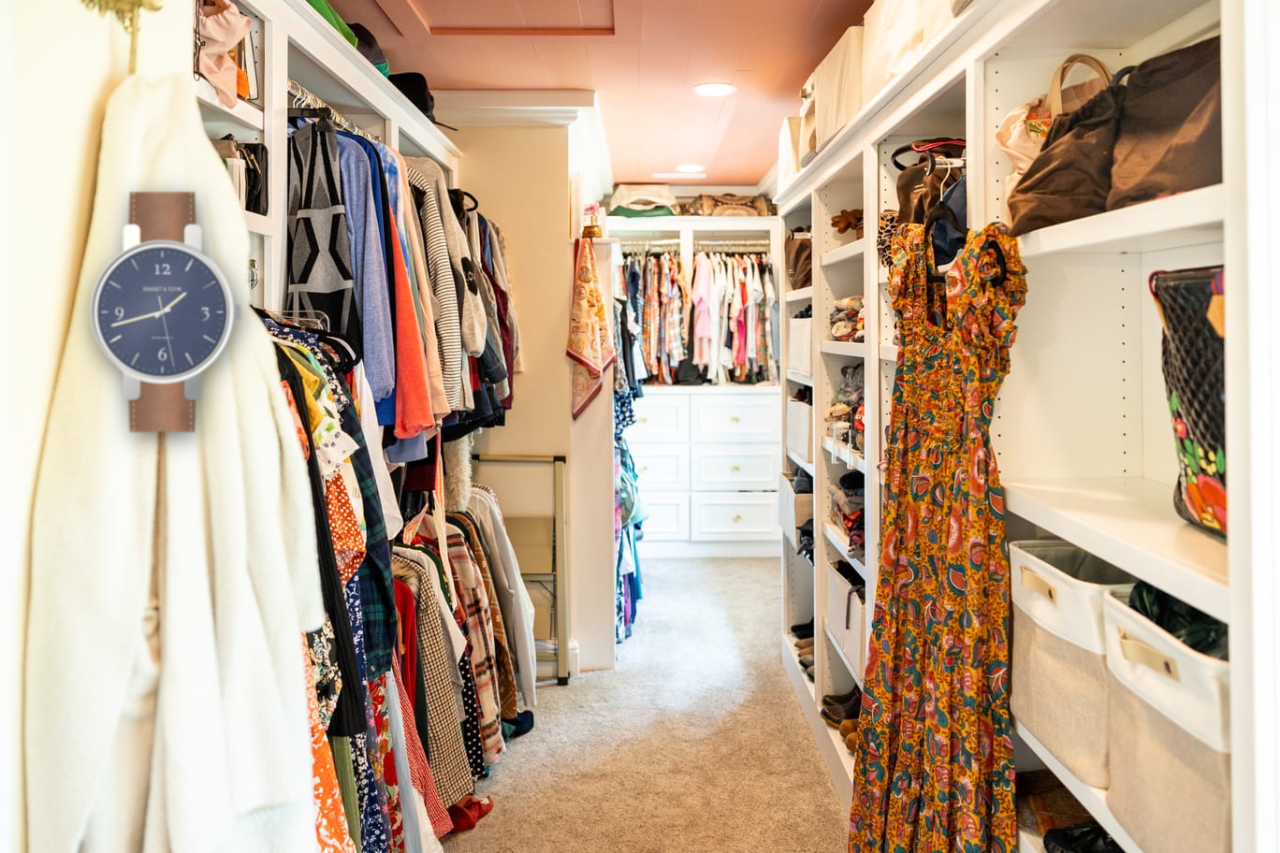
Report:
1:42:28
